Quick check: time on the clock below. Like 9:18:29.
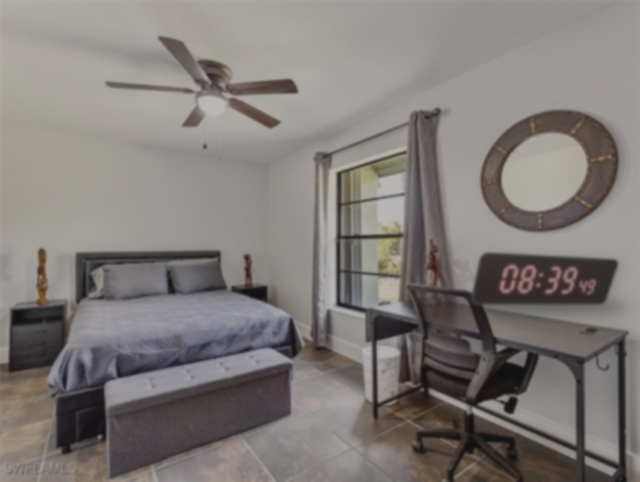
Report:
8:39:49
